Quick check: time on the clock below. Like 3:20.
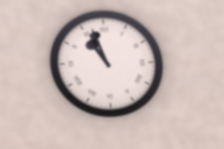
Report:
10:57
